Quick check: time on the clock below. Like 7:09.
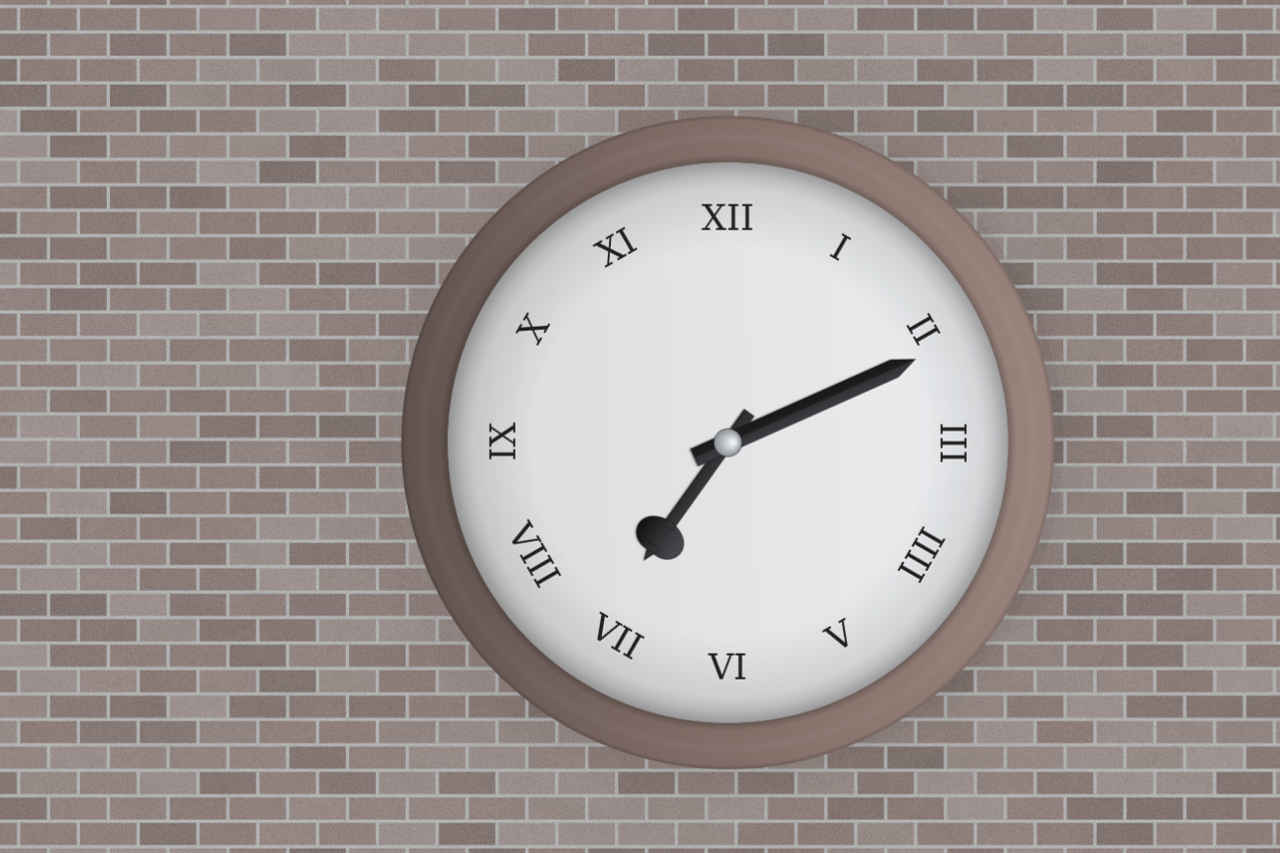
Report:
7:11
